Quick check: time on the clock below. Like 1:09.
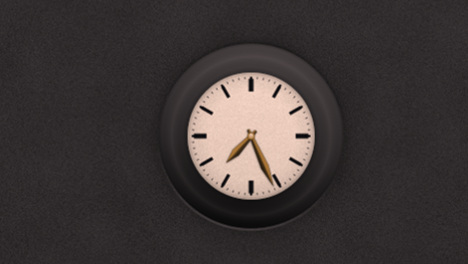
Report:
7:26
